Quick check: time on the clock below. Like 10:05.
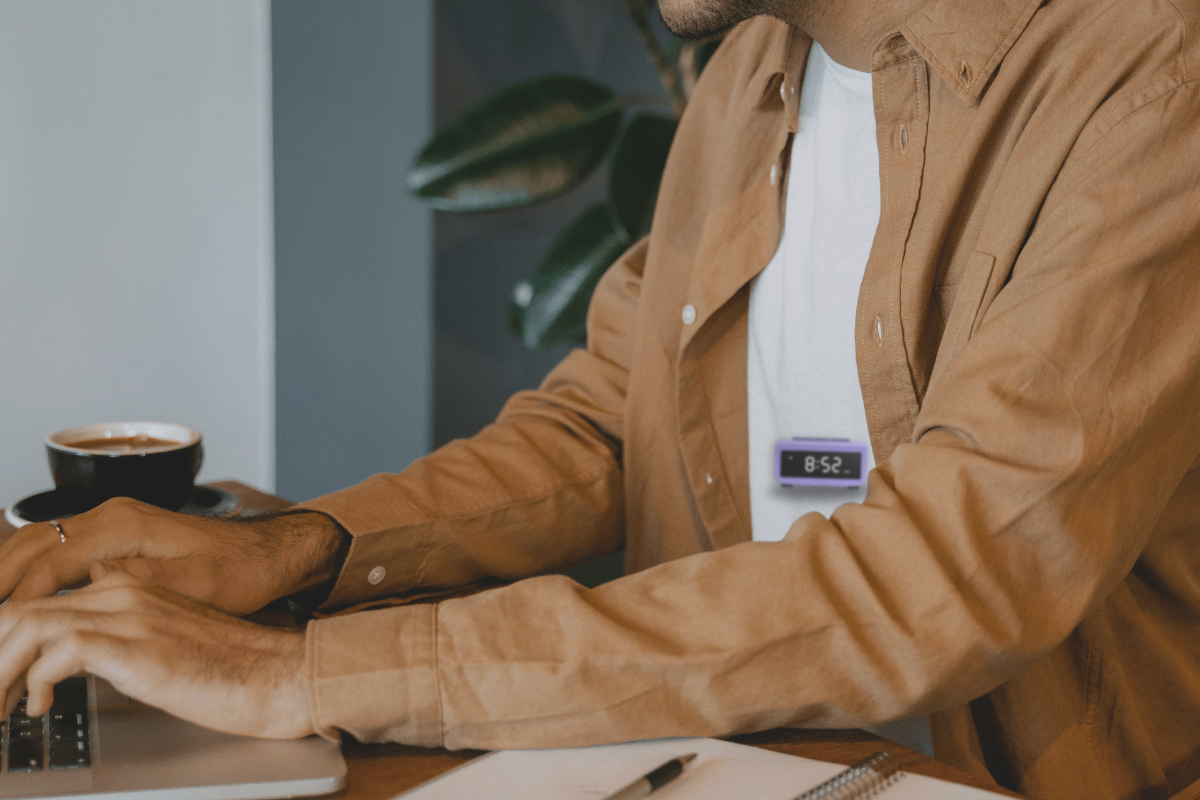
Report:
8:52
